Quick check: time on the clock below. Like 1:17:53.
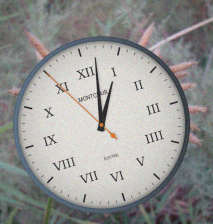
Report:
1:01:55
